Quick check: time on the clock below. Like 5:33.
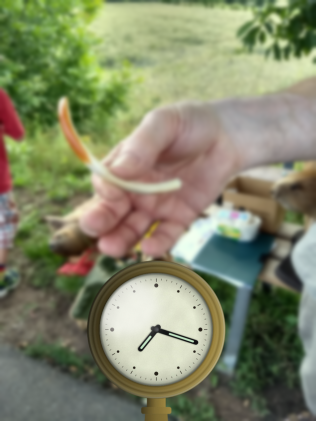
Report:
7:18
